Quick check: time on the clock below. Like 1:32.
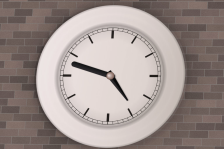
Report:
4:48
